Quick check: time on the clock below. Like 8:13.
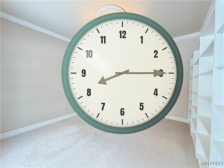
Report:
8:15
